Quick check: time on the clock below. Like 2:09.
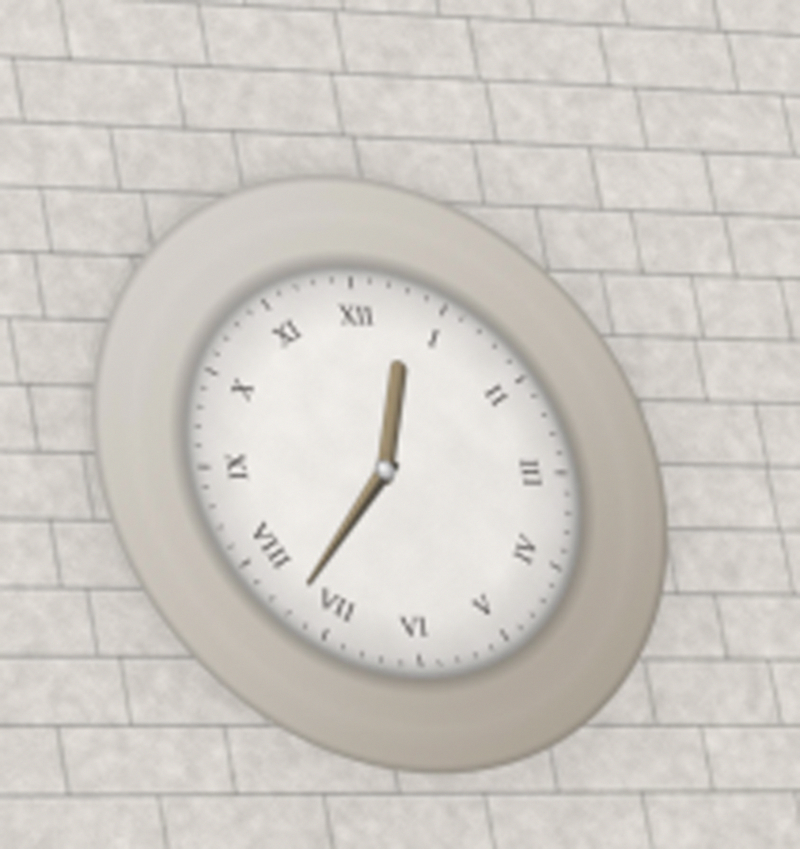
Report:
12:37
